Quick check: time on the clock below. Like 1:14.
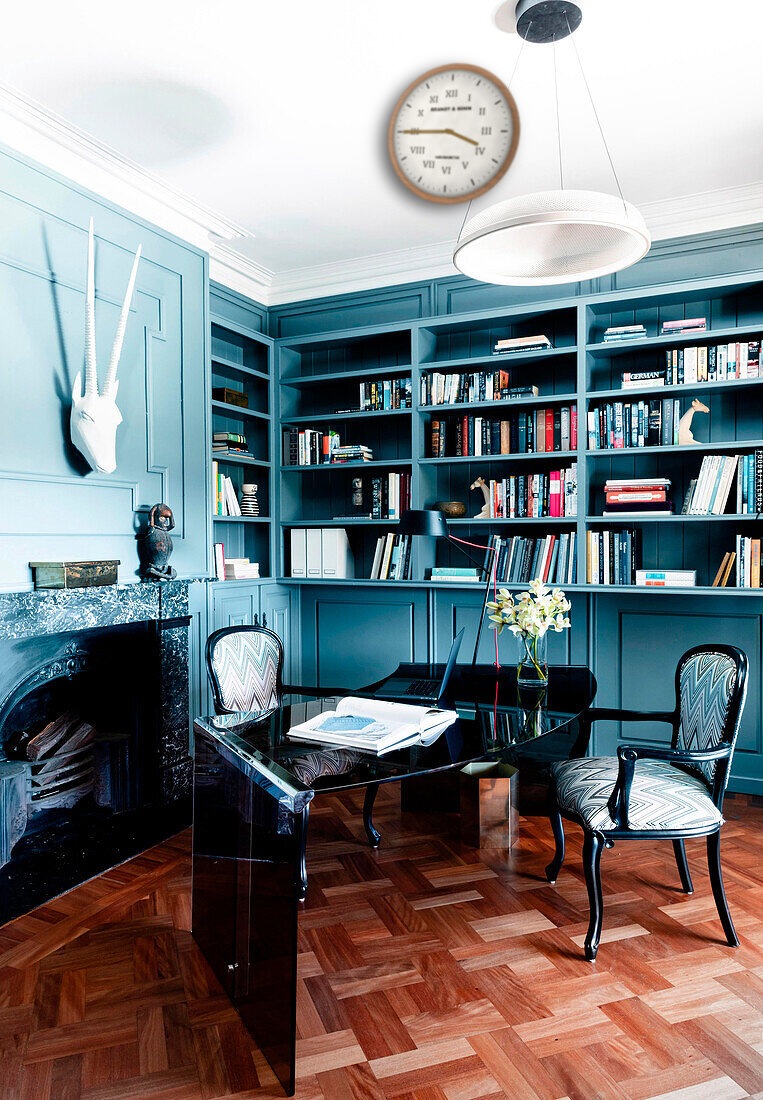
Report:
3:45
